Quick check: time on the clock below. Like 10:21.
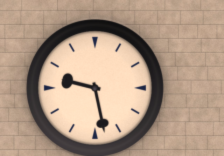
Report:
9:28
